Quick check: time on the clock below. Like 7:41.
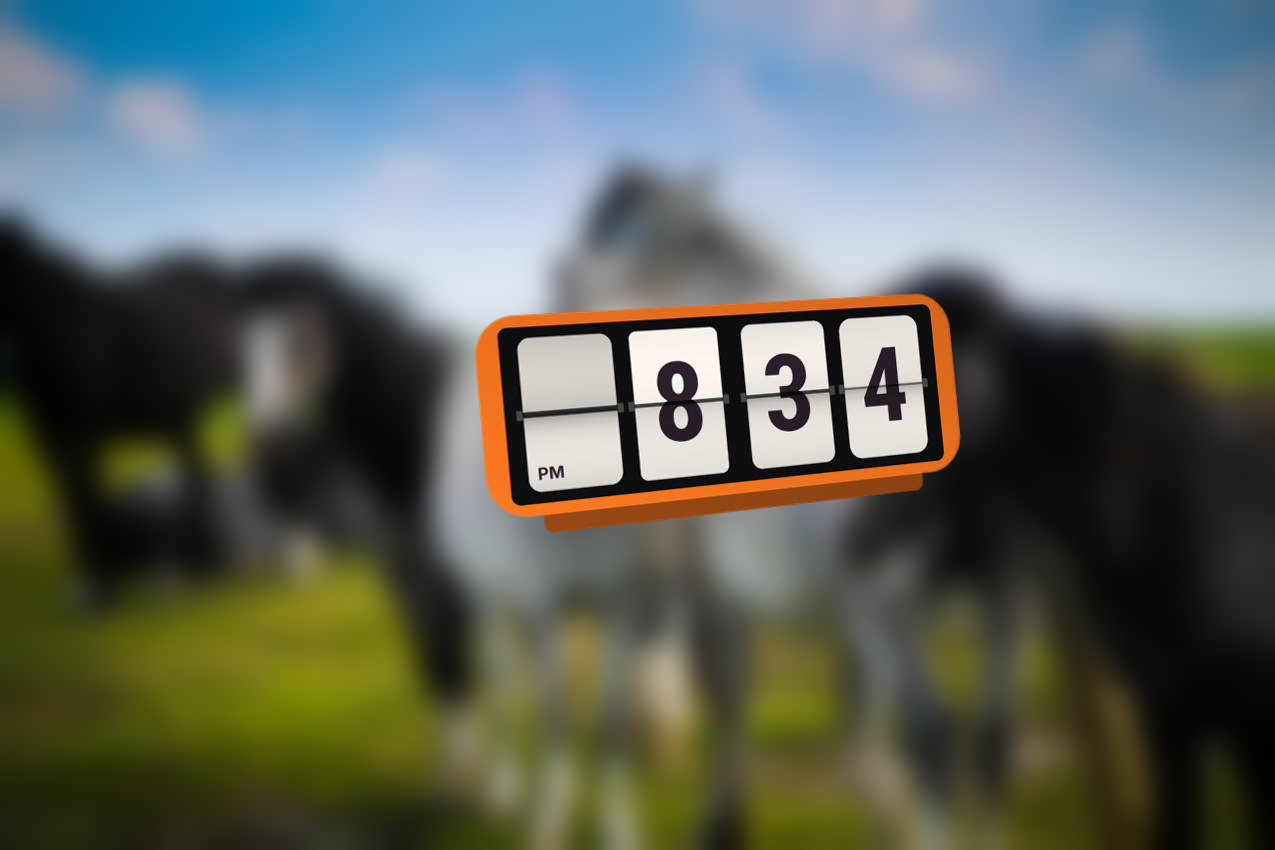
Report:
8:34
